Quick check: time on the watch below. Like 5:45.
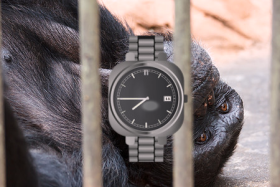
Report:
7:45
